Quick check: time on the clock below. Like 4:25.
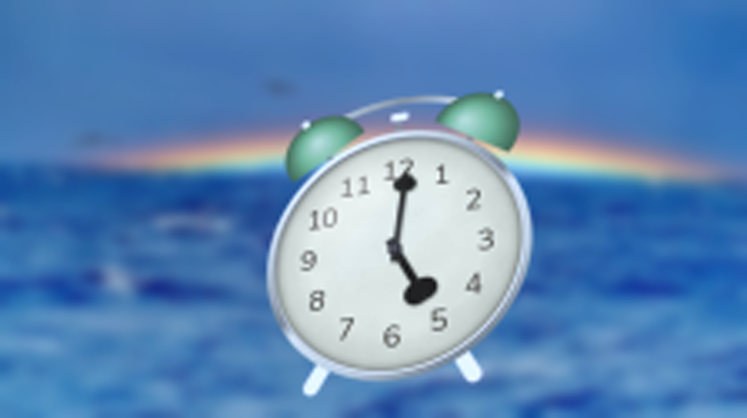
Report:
5:01
